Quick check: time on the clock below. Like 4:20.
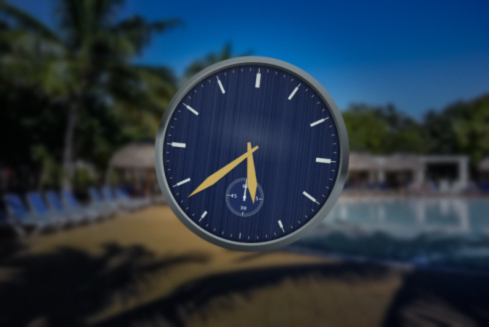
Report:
5:38
